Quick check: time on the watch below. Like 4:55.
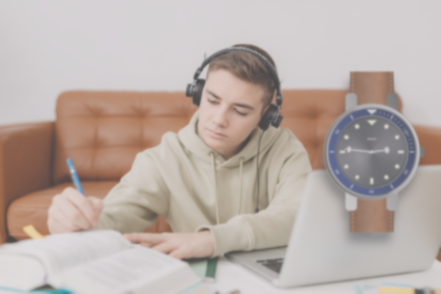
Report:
2:46
